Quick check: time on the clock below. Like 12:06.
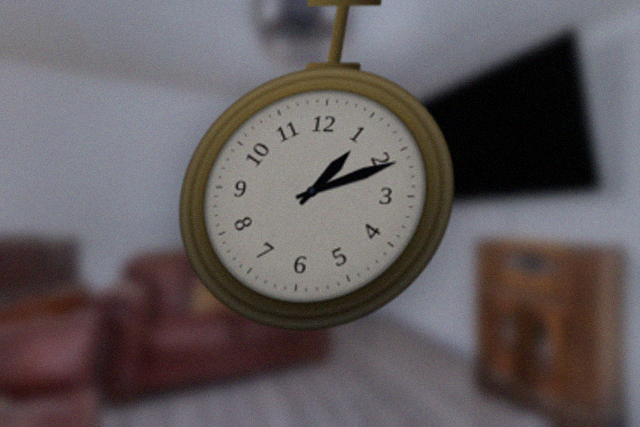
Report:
1:11
